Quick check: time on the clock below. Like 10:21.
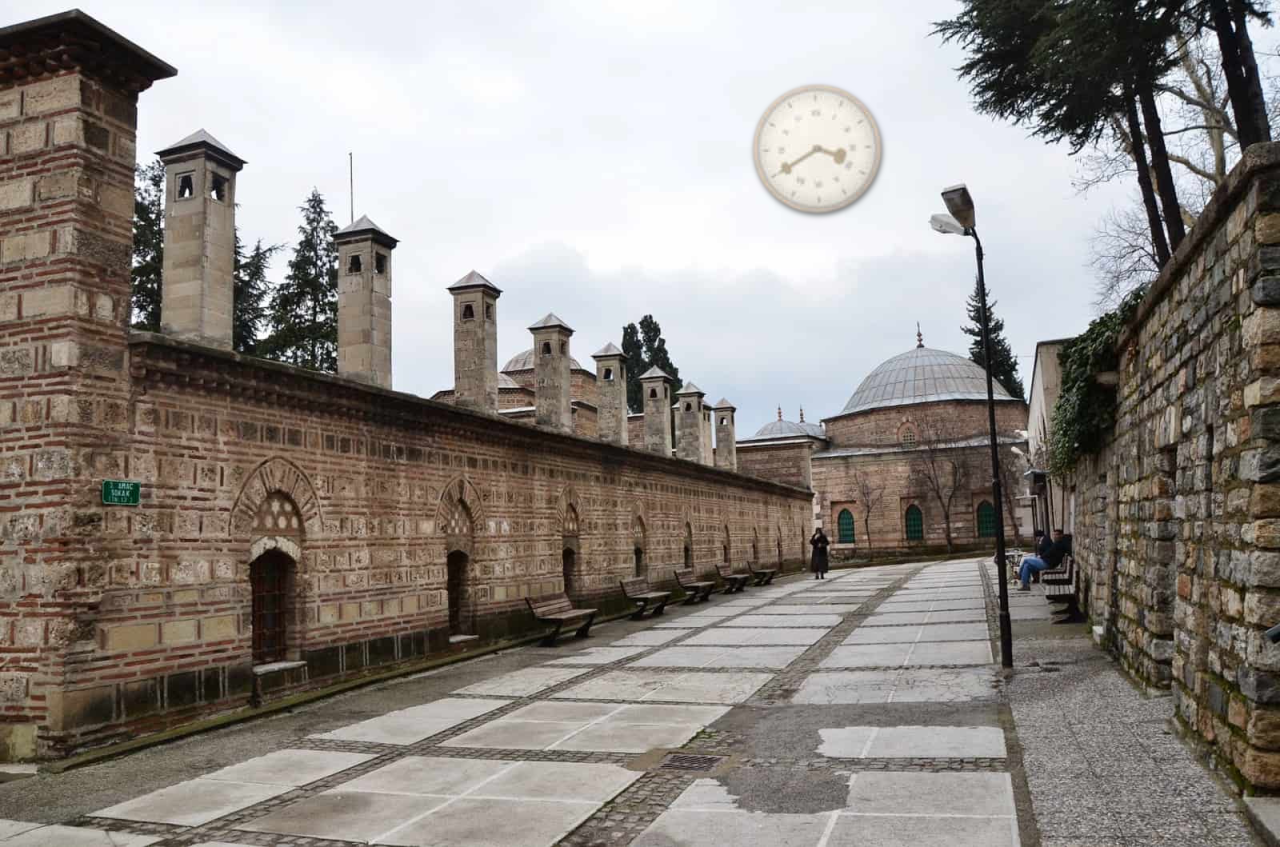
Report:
3:40
